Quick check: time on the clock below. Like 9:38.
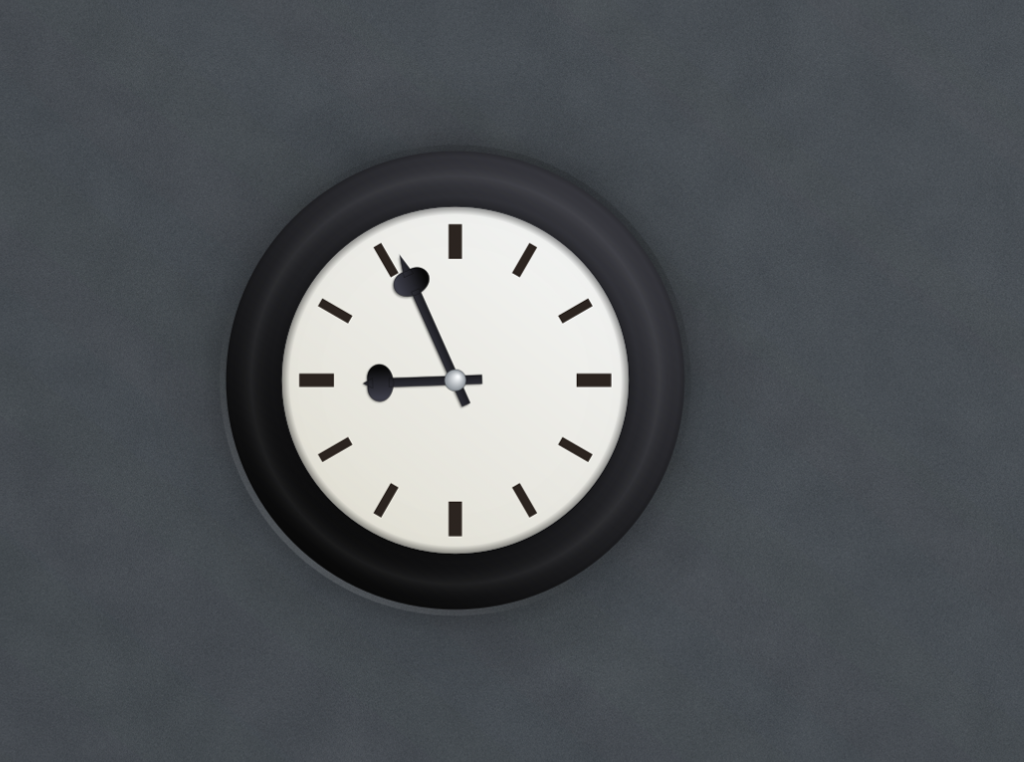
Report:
8:56
